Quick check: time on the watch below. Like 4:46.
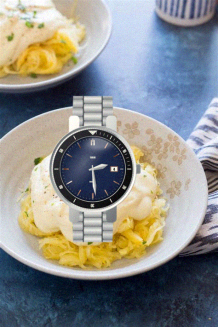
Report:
2:29
